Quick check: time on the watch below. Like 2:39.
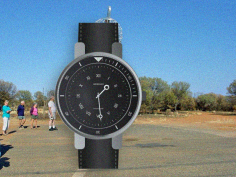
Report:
1:29
